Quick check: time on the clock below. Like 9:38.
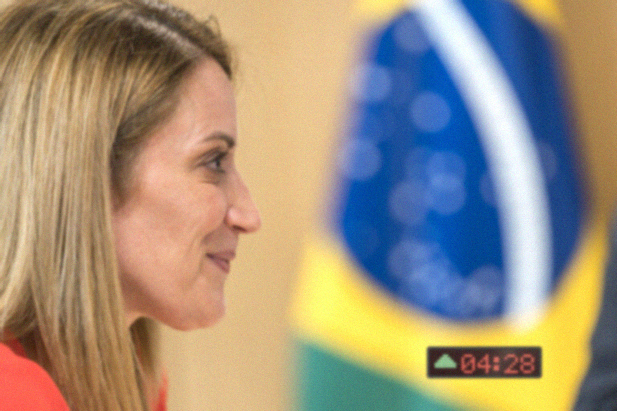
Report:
4:28
